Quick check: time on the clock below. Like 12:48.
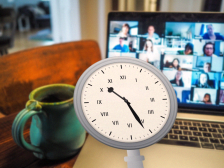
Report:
10:26
